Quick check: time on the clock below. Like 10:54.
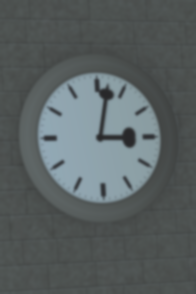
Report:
3:02
